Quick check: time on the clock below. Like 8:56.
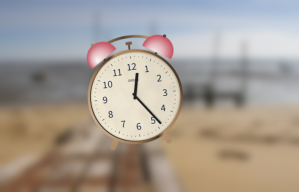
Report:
12:24
